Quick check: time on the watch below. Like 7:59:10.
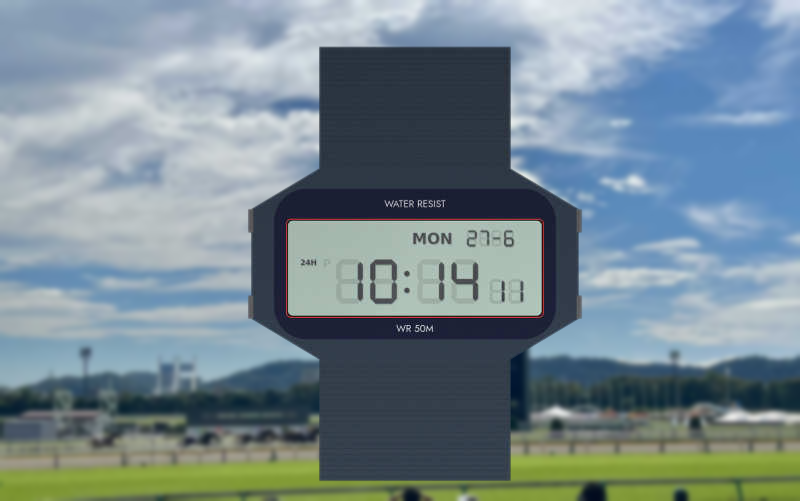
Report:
10:14:11
